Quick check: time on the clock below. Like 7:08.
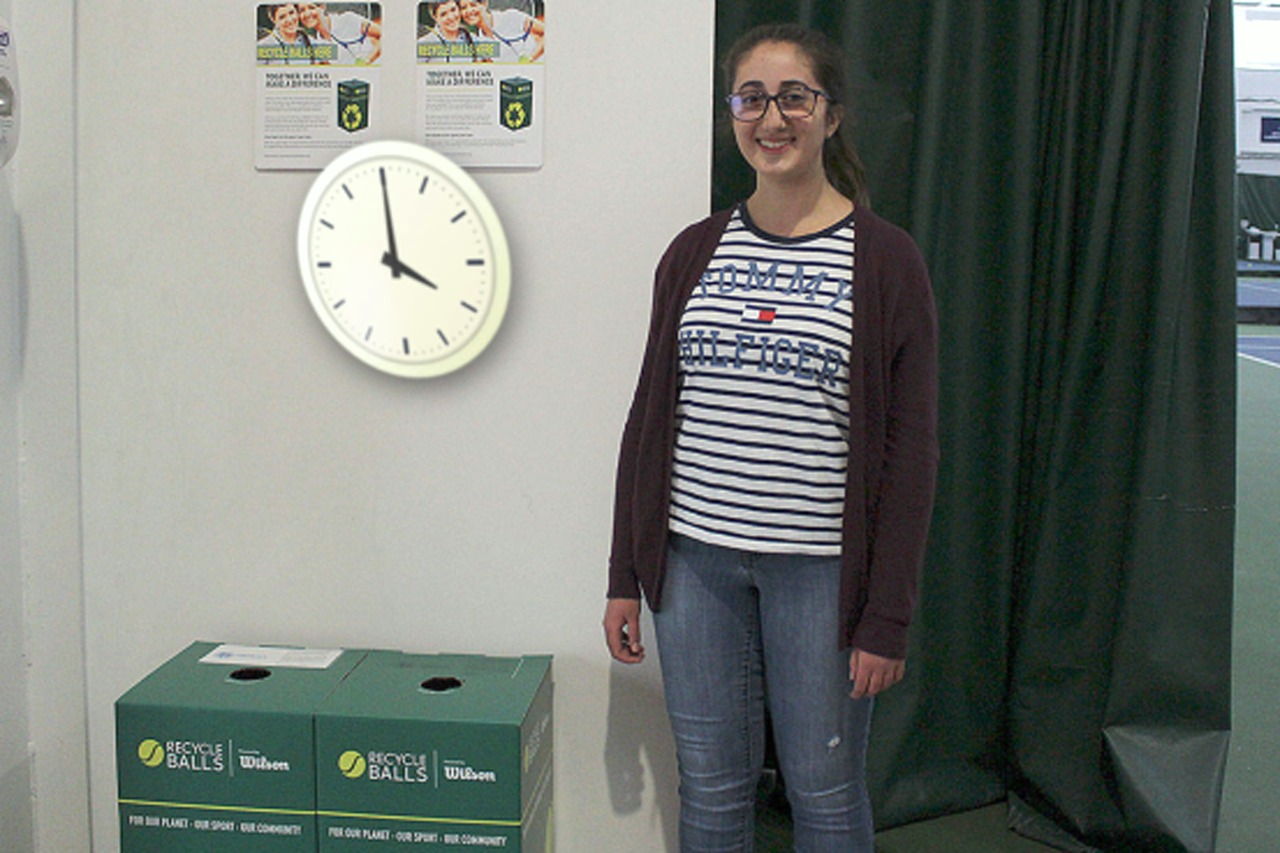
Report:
4:00
